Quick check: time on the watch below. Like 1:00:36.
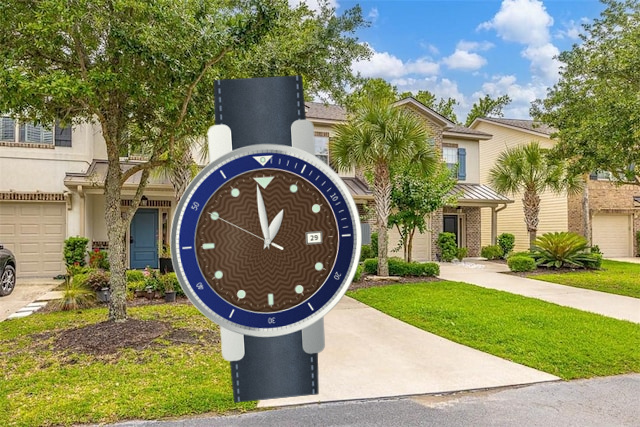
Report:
12:58:50
